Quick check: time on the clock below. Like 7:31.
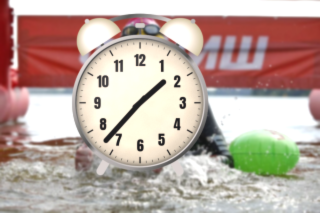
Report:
1:37
